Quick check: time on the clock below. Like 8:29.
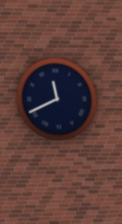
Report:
11:41
